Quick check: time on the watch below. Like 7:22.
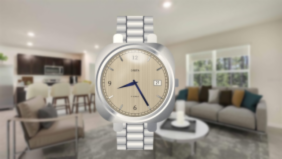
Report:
8:25
